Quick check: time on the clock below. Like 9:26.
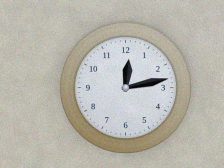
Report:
12:13
